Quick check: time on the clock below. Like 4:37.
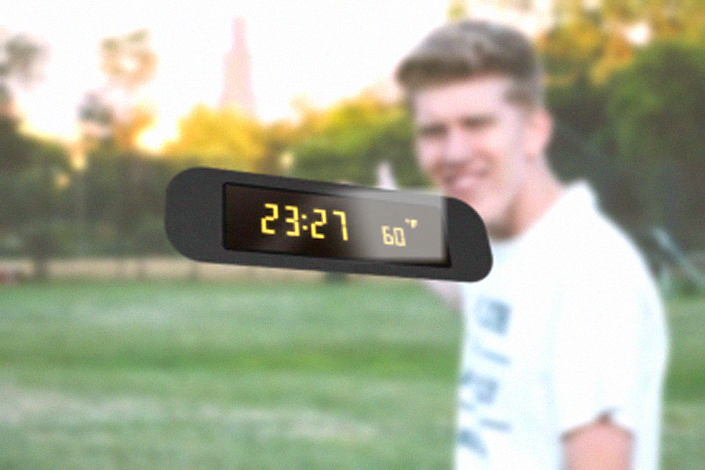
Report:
23:27
